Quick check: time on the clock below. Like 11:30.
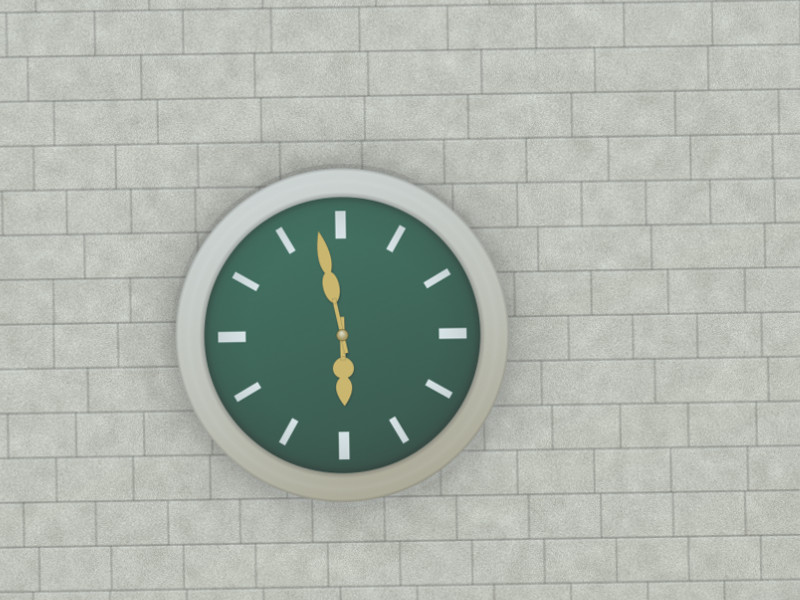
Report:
5:58
